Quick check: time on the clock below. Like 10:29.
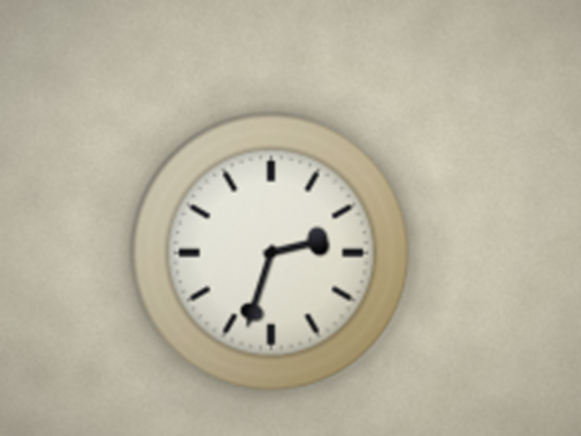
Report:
2:33
